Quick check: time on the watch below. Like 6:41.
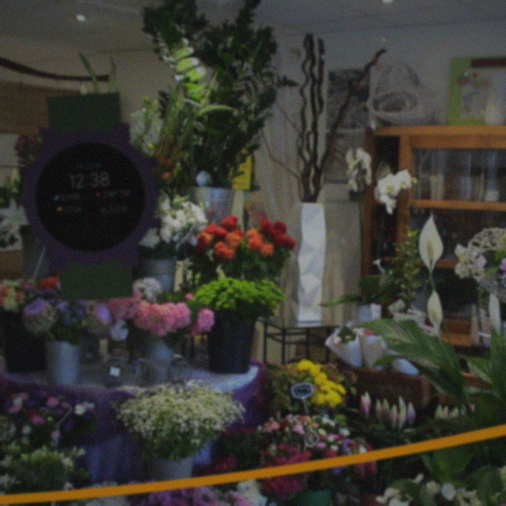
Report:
12:38
